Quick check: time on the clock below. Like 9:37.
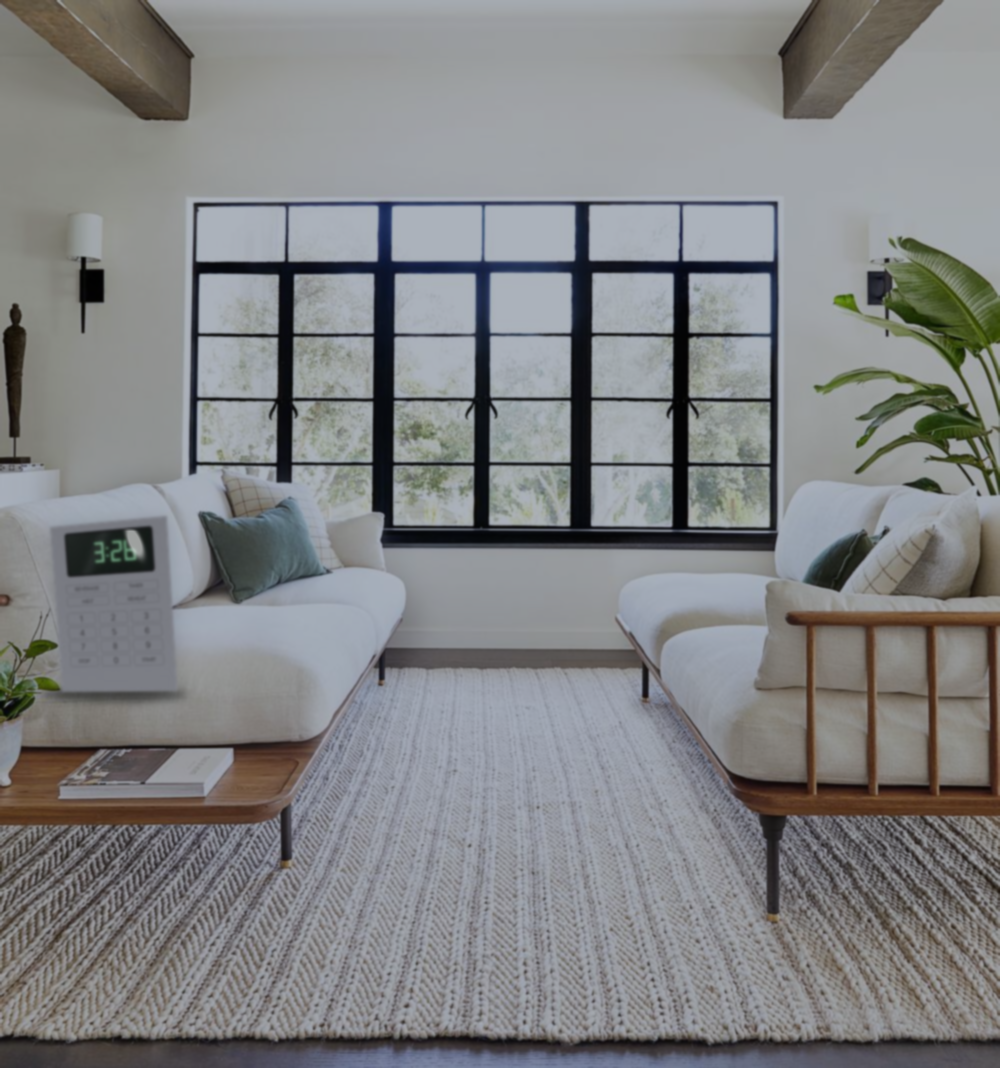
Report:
3:26
